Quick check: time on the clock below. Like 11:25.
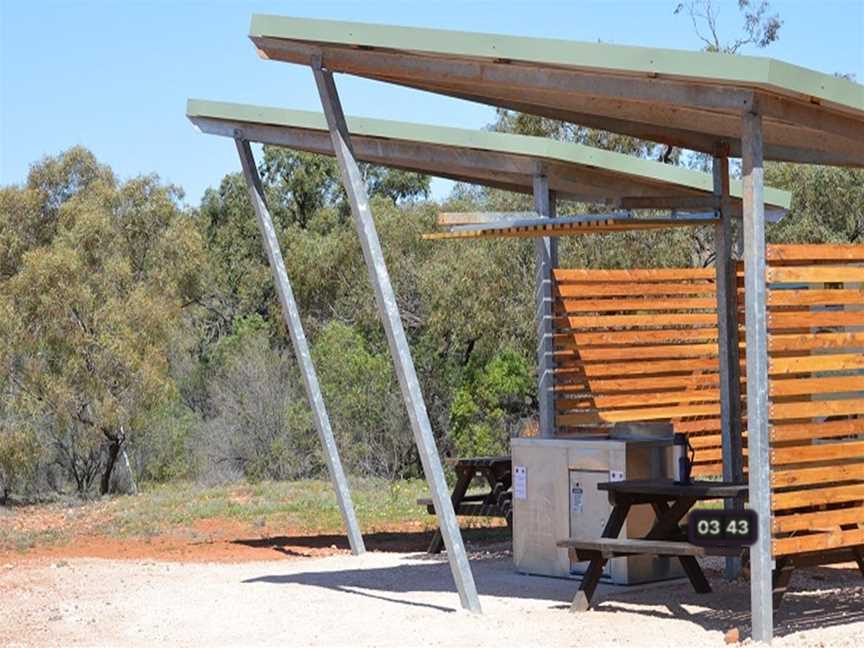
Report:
3:43
